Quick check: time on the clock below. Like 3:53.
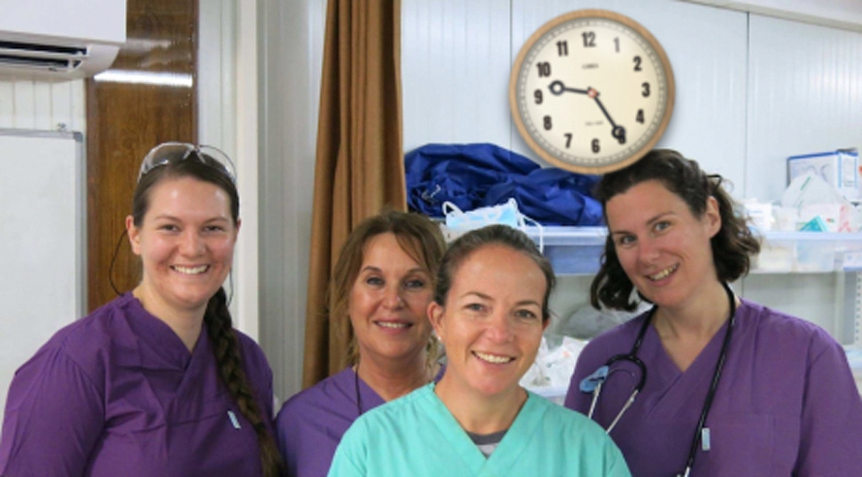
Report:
9:25
